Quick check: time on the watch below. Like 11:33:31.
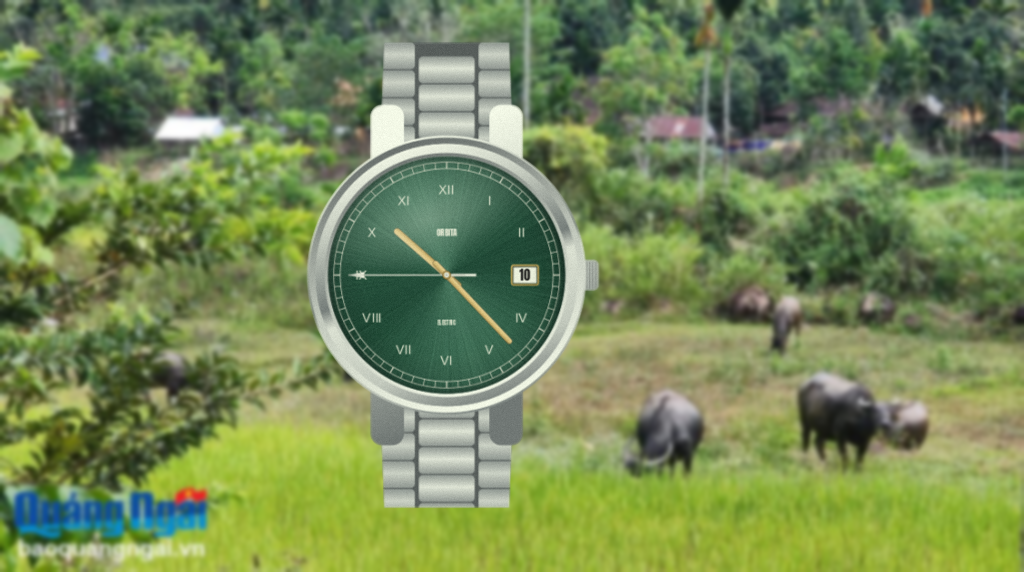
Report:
10:22:45
